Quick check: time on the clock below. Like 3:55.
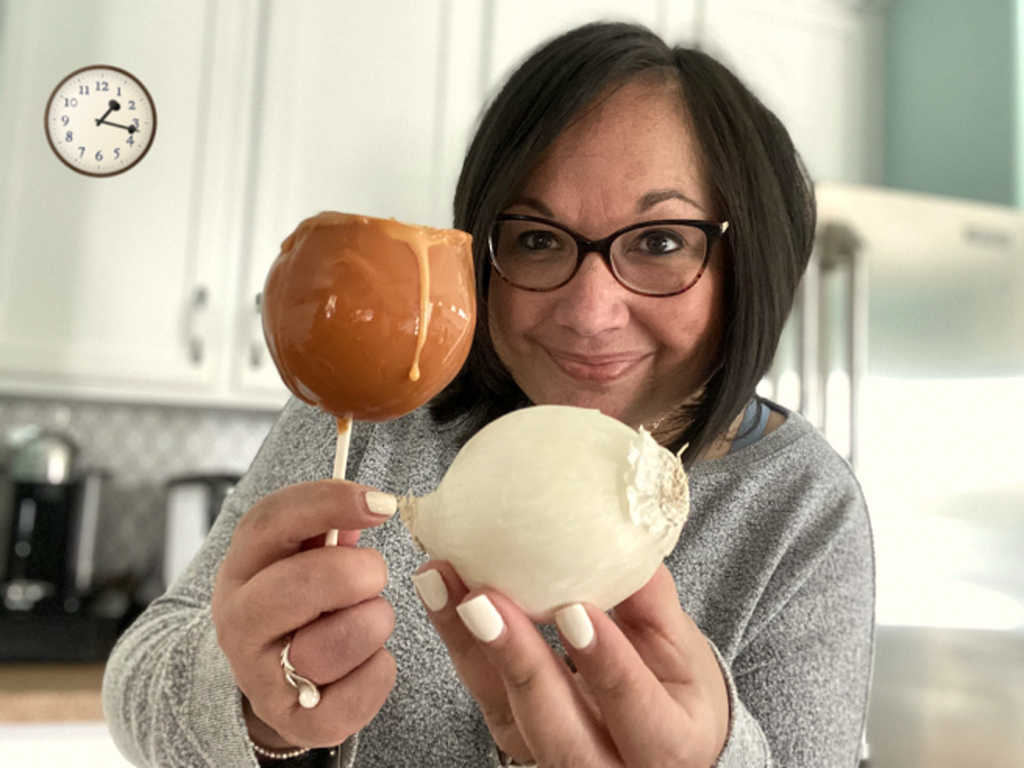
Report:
1:17
